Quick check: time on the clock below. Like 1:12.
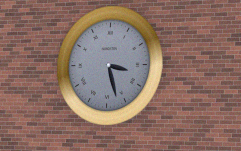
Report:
3:27
